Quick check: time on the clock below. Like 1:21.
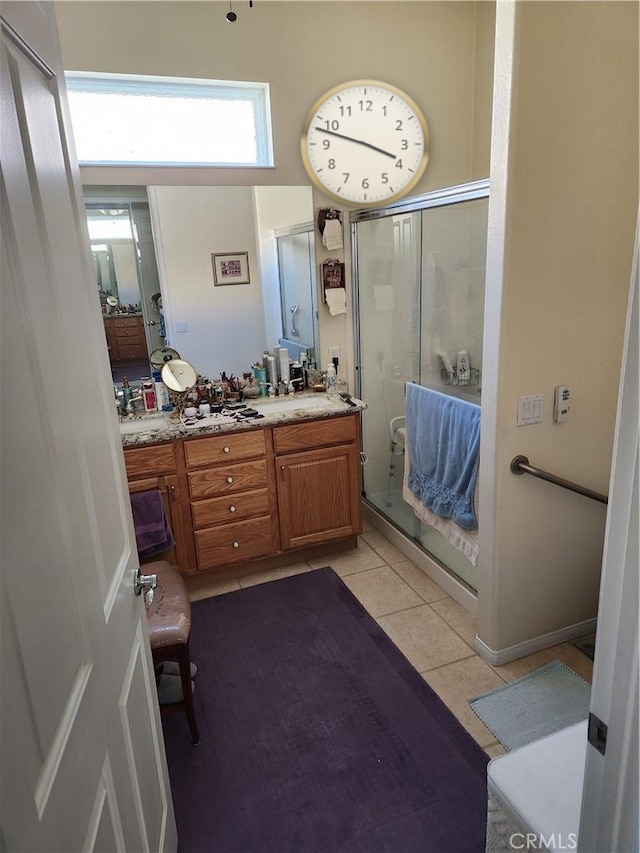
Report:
3:48
